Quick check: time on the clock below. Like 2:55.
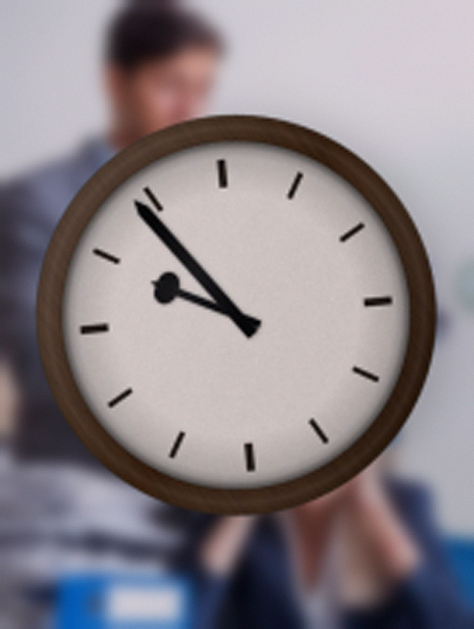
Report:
9:54
